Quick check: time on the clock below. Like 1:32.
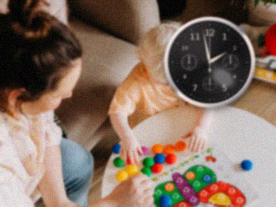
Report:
1:58
